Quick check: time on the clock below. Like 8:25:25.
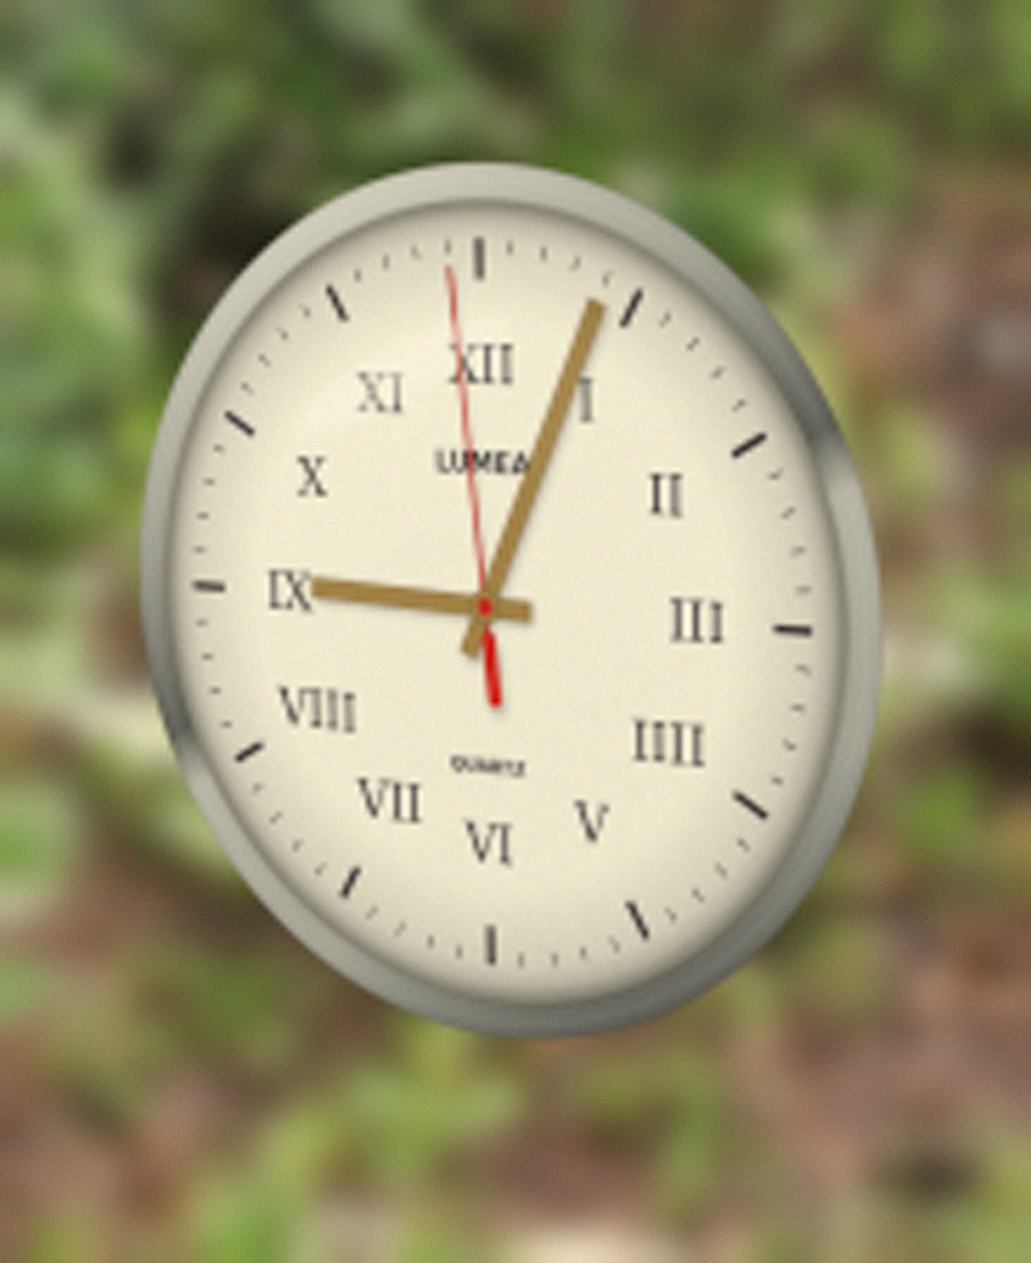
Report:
9:03:59
